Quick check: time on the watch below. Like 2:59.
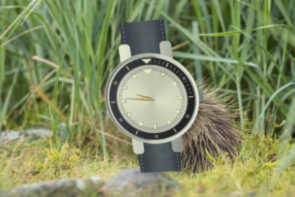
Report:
9:46
